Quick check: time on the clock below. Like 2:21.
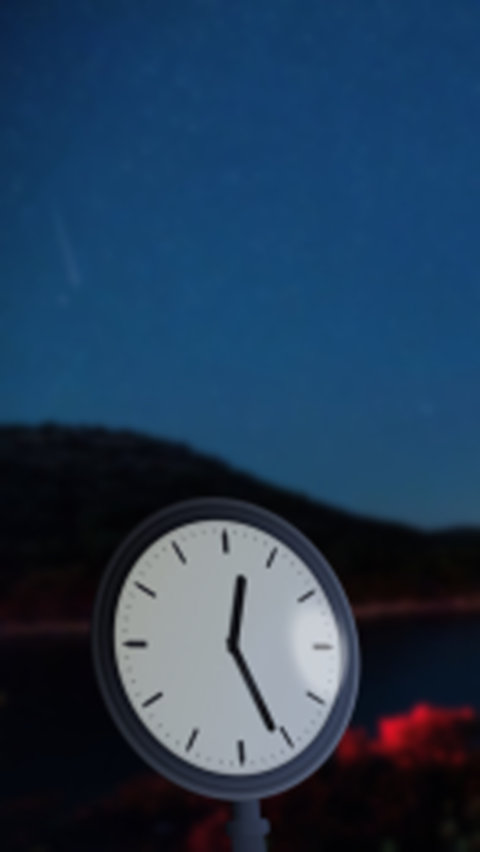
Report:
12:26
